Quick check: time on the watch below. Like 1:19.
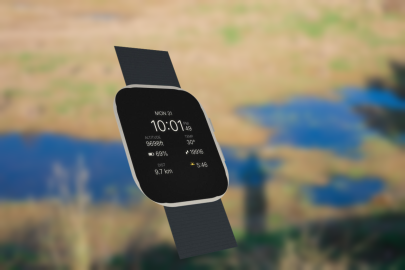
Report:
10:01
